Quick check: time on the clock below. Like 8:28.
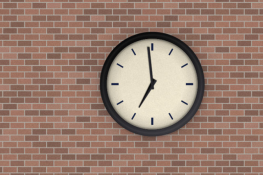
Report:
6:59
